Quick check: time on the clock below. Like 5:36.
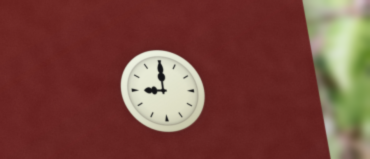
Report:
9:00
